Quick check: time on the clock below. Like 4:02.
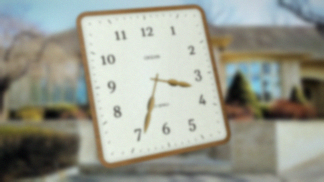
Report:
3:34
